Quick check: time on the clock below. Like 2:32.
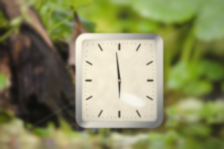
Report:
5:59
